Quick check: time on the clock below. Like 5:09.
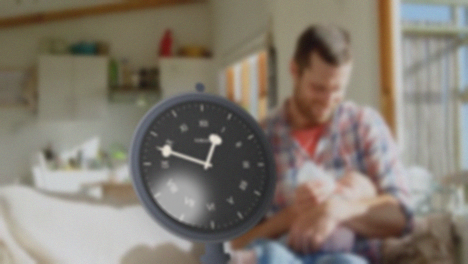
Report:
12:48
